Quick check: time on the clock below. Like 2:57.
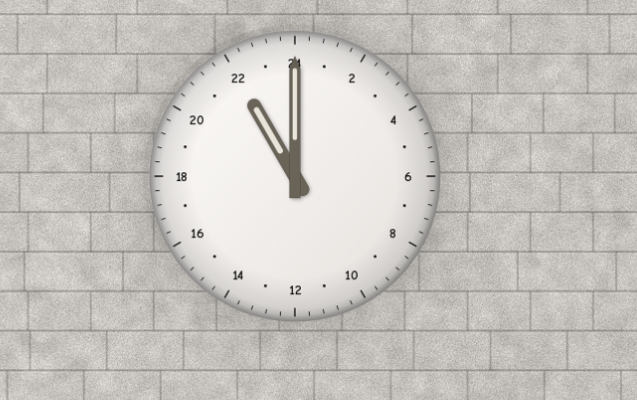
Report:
22:00
